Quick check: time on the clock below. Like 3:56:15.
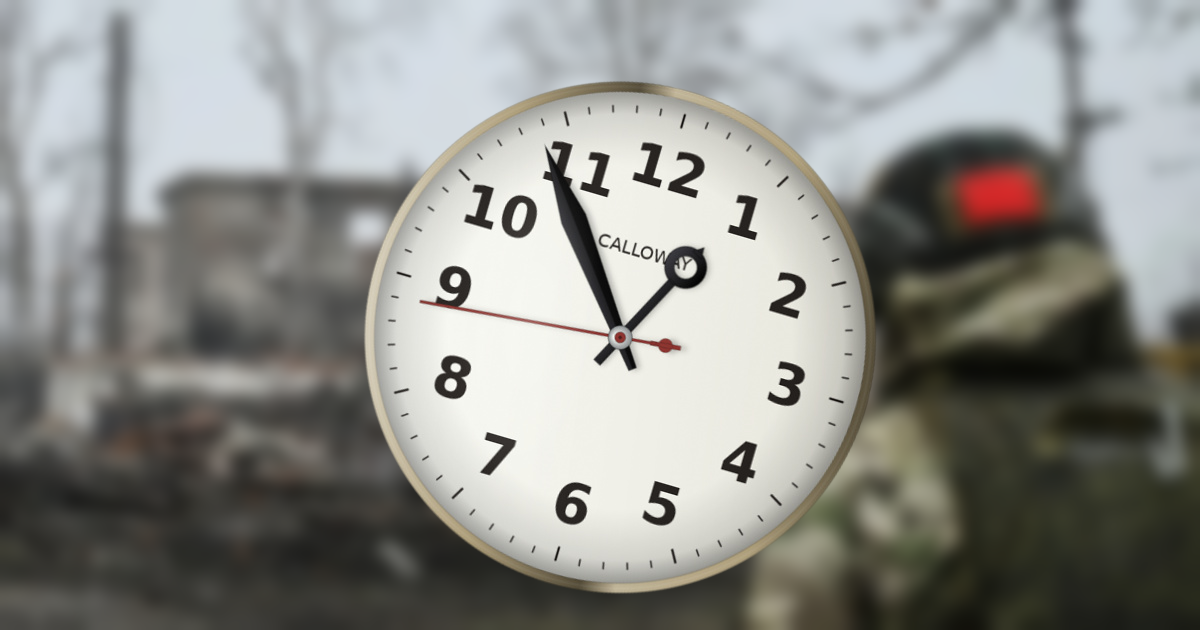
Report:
12:53:44
